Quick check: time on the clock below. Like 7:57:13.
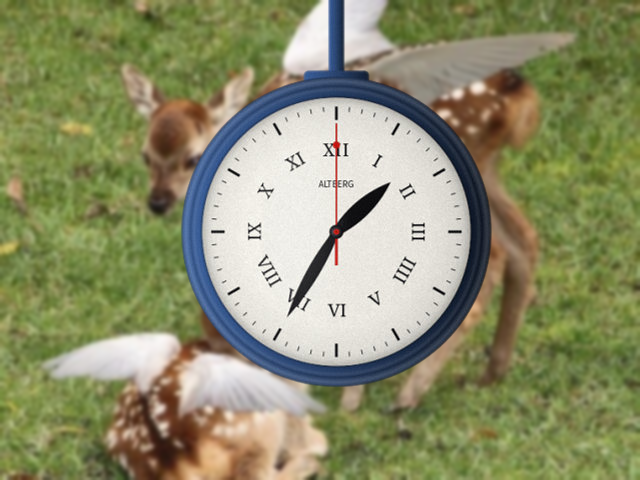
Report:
1:35:00
